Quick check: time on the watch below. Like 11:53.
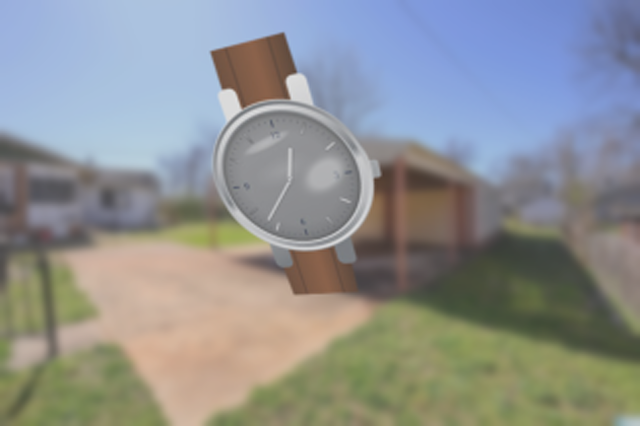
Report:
12:37
